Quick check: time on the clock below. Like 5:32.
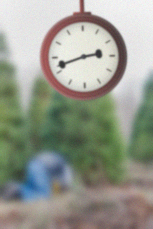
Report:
2:42
